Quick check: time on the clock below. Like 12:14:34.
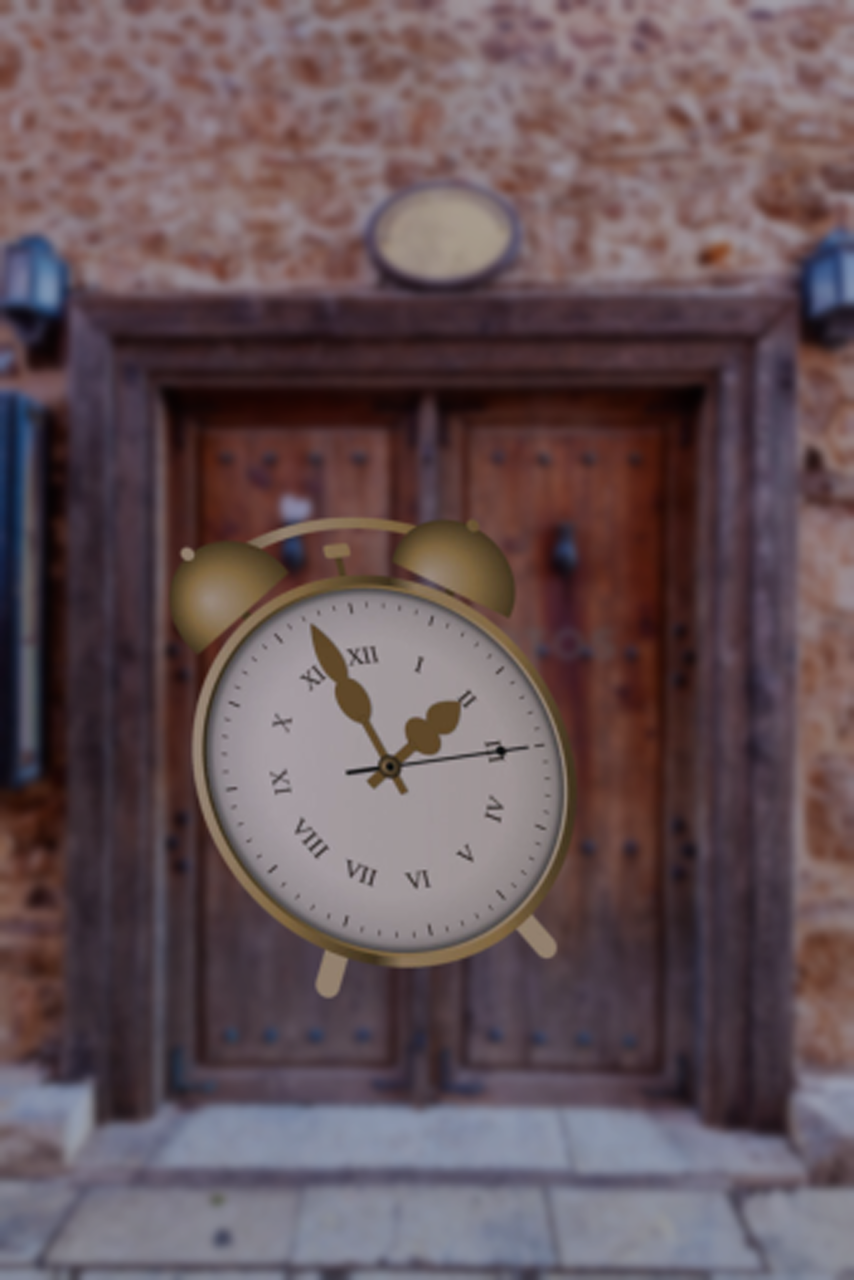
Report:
1:57:15
